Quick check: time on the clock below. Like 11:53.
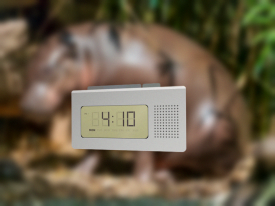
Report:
4:10
